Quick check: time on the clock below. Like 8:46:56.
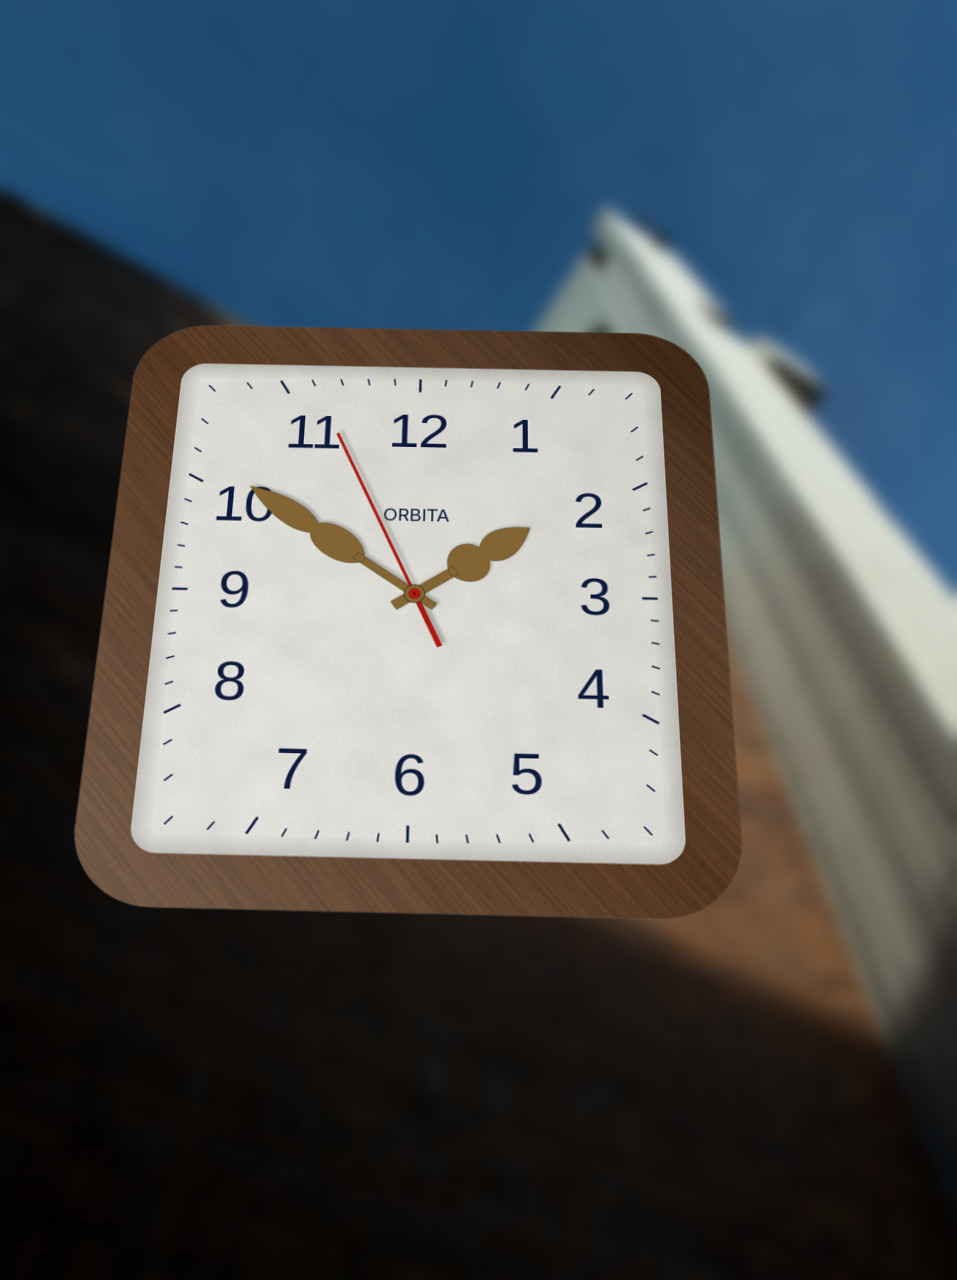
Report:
1:50:56
